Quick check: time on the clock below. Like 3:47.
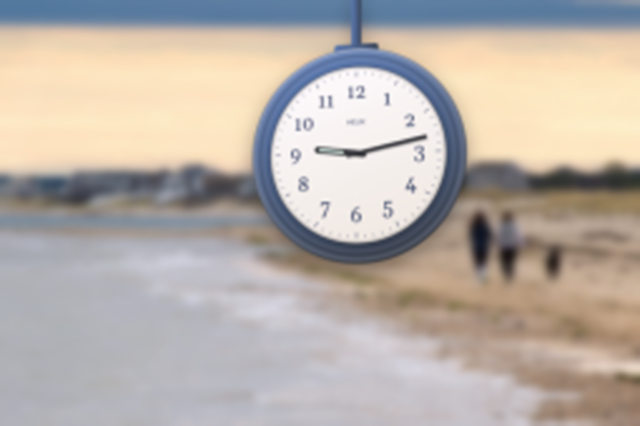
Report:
9:13
